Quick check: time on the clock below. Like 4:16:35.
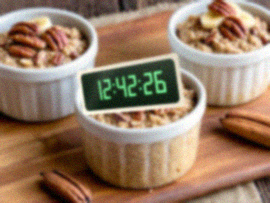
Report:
12:42:26
